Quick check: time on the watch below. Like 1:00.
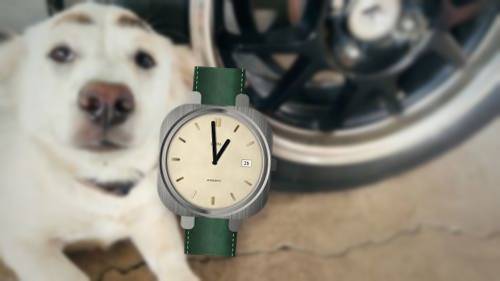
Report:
12:59
